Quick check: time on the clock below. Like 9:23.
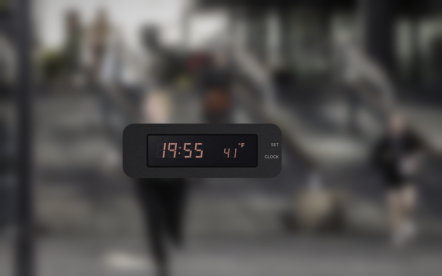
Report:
19:55
